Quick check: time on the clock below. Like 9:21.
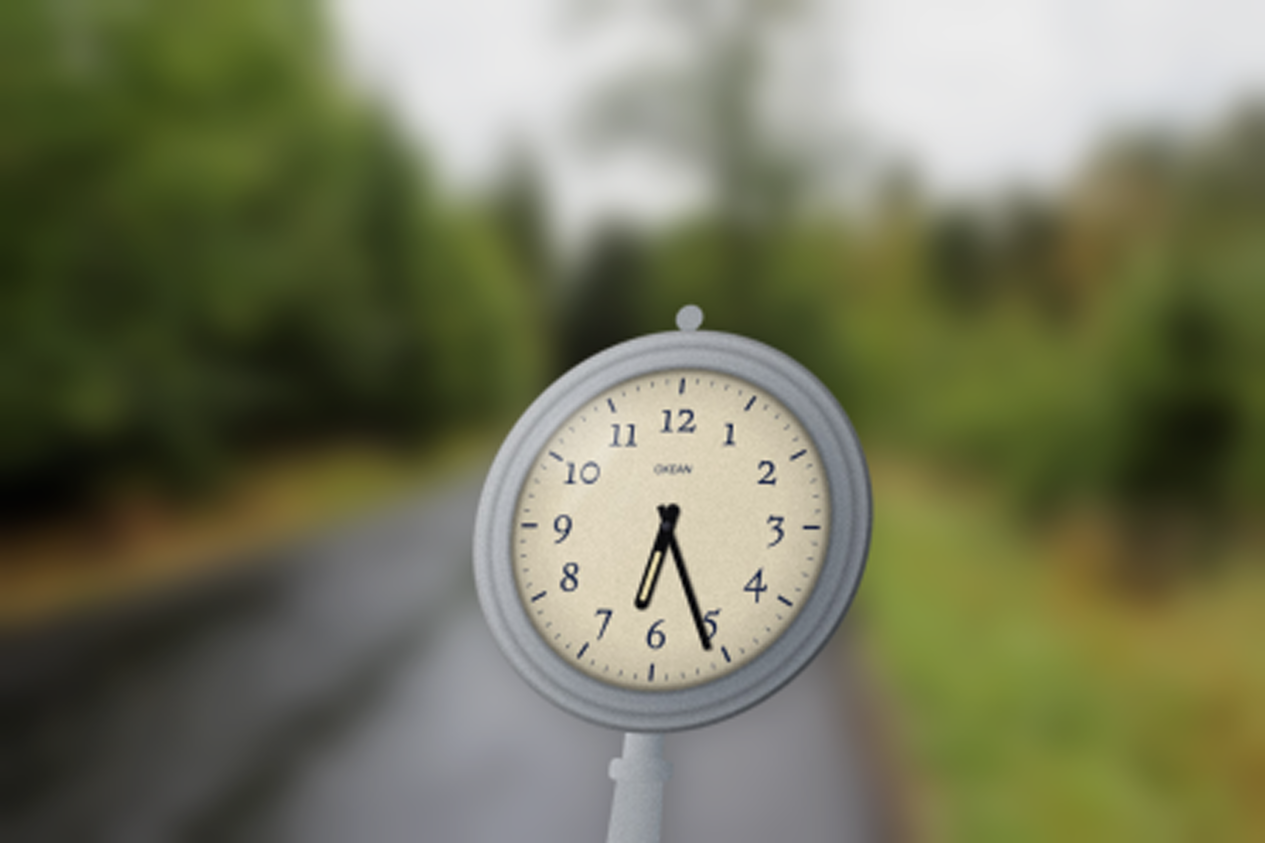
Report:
6:26
